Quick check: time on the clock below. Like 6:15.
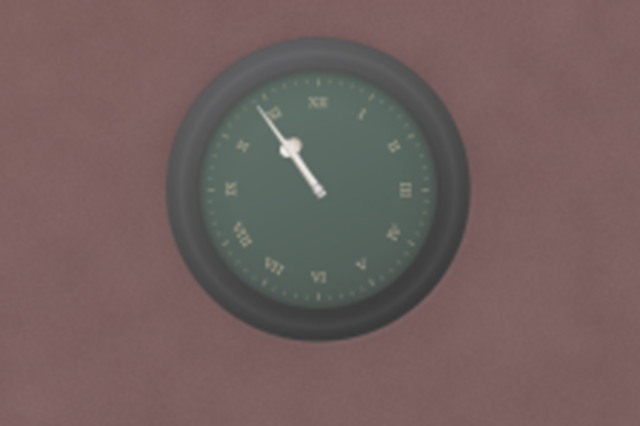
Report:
10:54
